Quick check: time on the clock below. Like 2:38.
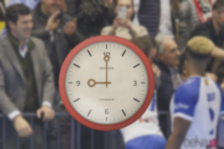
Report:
9:00
